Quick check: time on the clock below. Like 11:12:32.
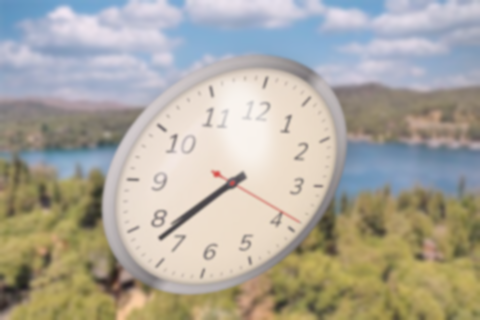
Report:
7:37:19
